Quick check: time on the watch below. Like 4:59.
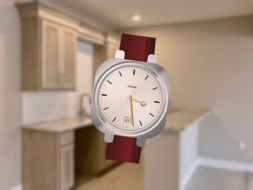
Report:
3:28
